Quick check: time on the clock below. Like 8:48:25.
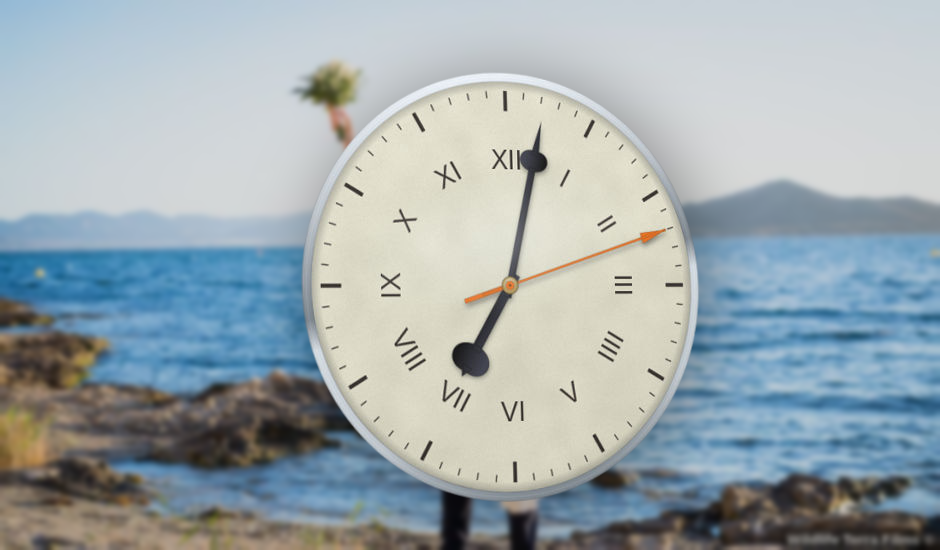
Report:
7:02:12
